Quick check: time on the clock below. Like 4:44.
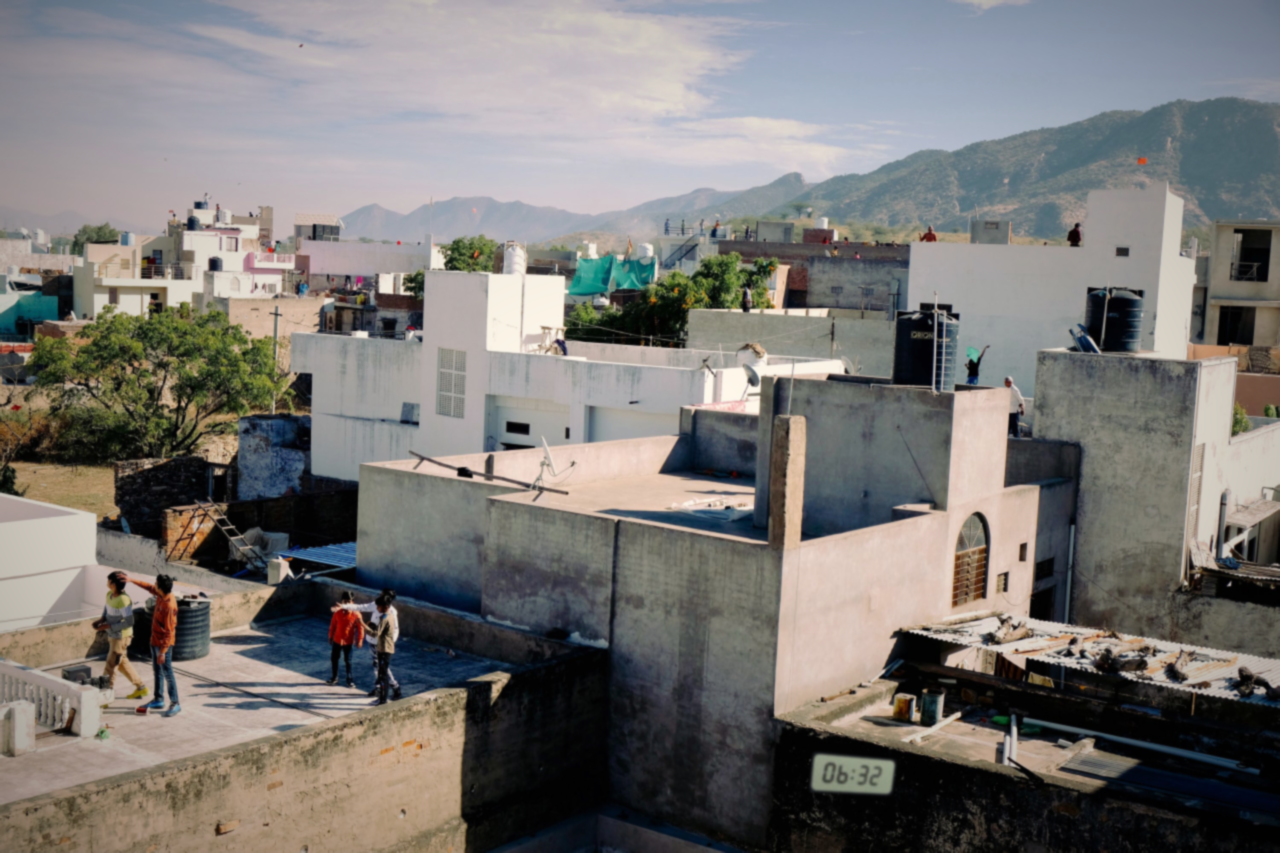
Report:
6:32
